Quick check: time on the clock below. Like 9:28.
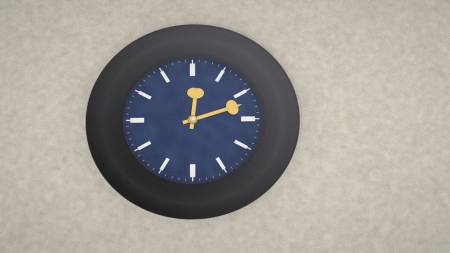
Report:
12:12
